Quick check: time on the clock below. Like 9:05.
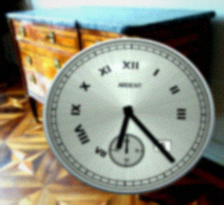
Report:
6:23
